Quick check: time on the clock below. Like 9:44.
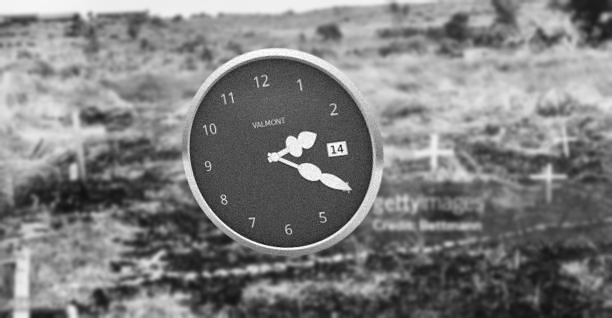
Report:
2:20
